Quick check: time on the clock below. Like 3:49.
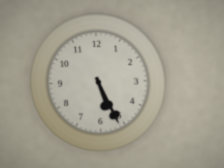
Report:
5:26
